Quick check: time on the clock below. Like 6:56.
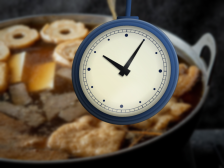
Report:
10:05
